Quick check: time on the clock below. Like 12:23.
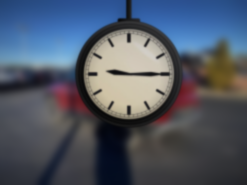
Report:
9:15
